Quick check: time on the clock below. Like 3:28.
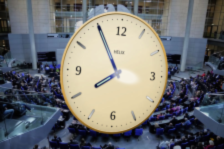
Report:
7:55
